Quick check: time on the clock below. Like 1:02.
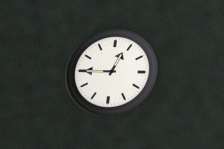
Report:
12:45
